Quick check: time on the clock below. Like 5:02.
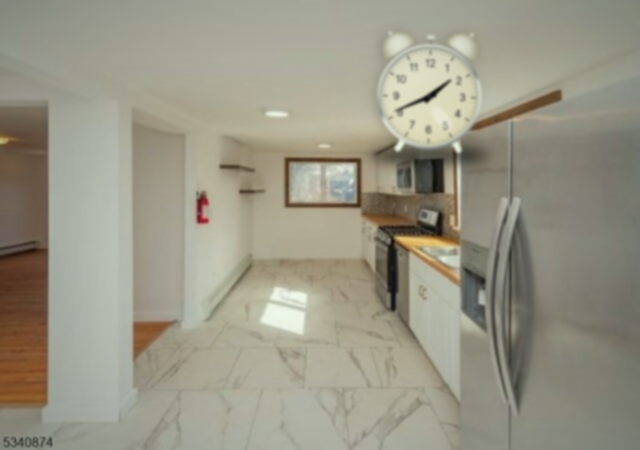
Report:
1:41
